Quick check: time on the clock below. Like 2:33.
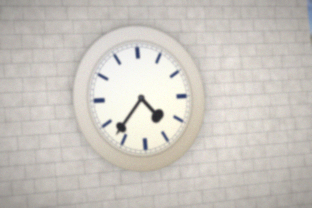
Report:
4:37
